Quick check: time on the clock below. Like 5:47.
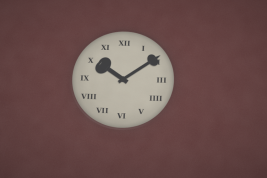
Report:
10:09
